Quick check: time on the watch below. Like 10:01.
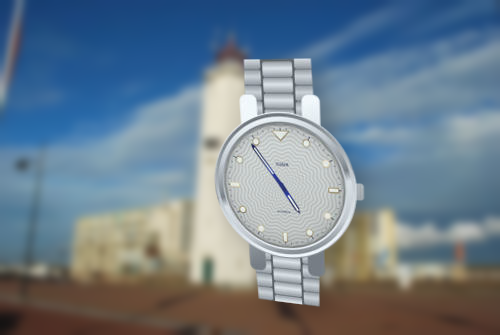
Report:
4:54
